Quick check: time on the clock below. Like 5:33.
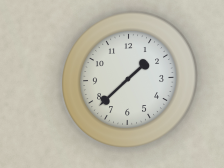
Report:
1:38
